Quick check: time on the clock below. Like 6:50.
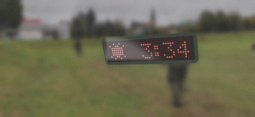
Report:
3:34
